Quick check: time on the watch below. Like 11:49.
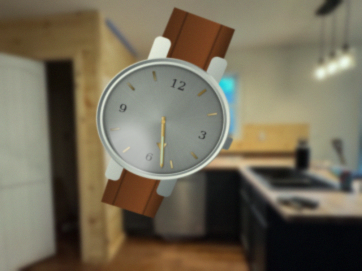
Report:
5:27
